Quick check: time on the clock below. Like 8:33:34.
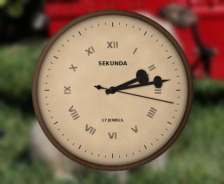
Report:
2:13:17
